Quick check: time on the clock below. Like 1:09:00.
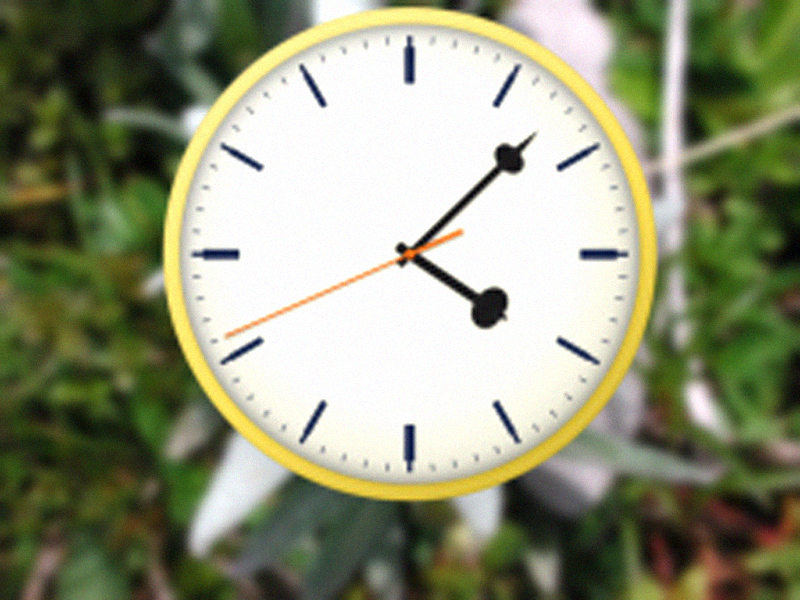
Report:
4:07:41
